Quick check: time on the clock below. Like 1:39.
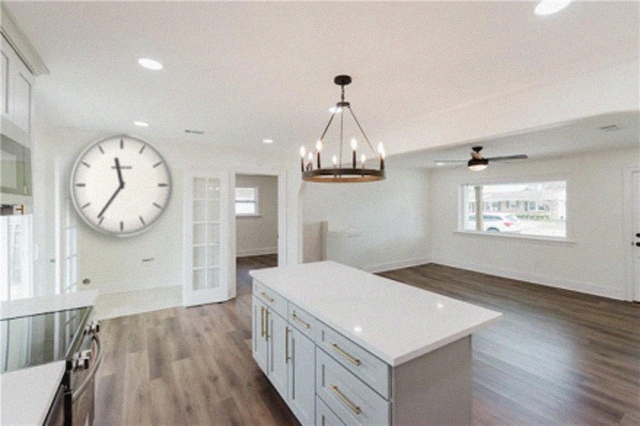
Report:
11:36
